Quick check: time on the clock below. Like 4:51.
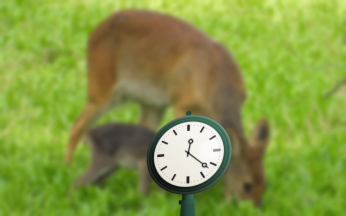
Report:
12:22
